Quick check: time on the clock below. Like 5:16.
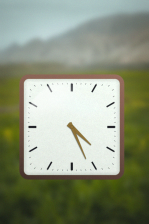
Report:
4:26
